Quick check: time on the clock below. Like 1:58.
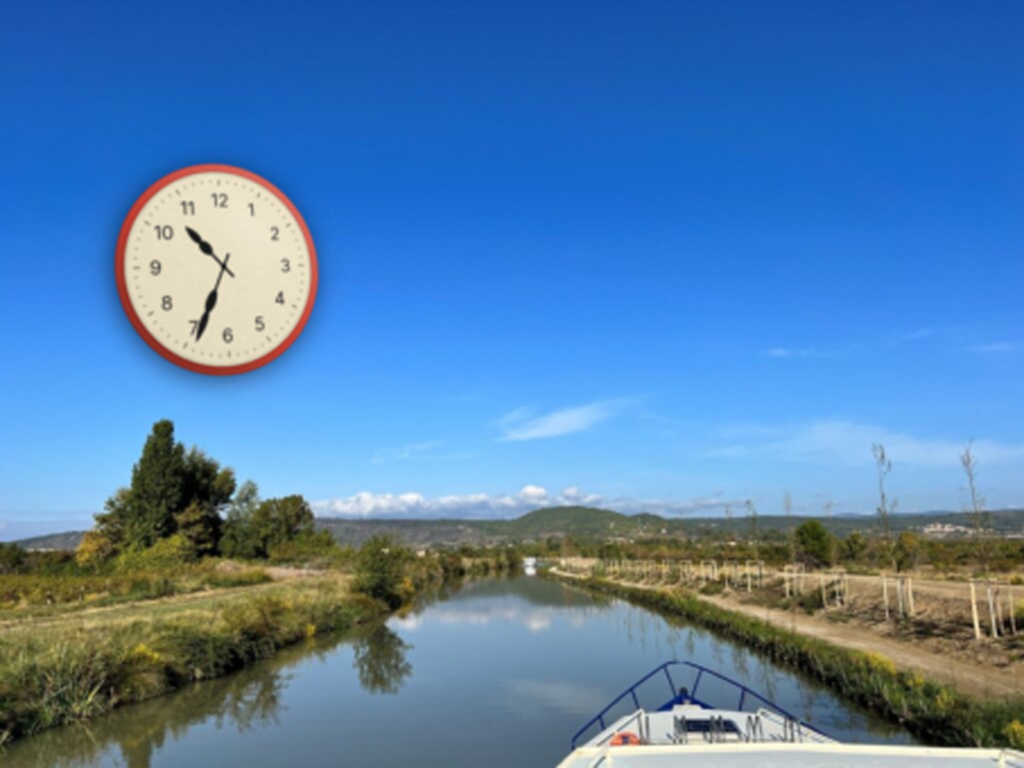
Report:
10:34
